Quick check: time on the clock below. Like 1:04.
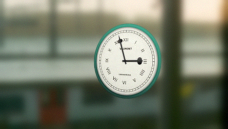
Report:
2:57
